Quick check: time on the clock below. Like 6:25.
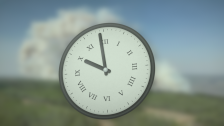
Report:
9:59
